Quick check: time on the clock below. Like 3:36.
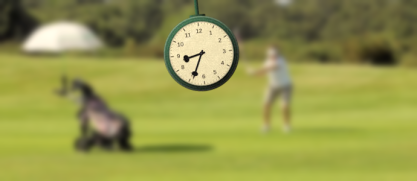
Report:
8:34
